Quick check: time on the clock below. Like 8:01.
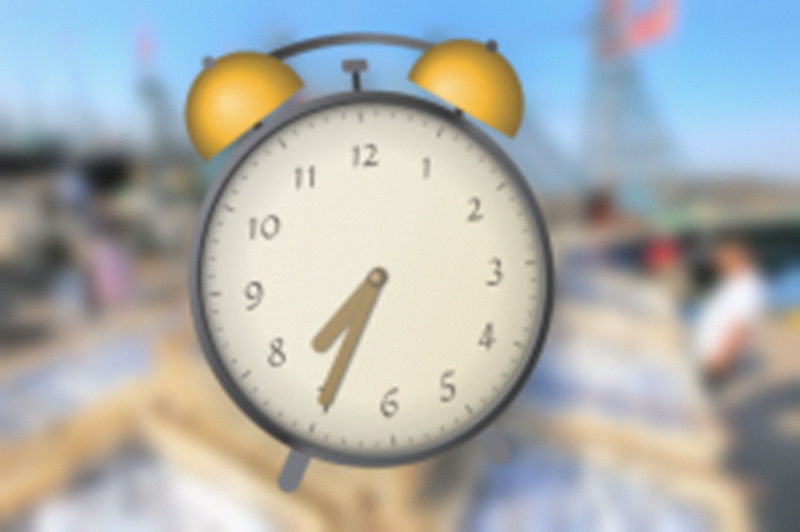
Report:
7:35
